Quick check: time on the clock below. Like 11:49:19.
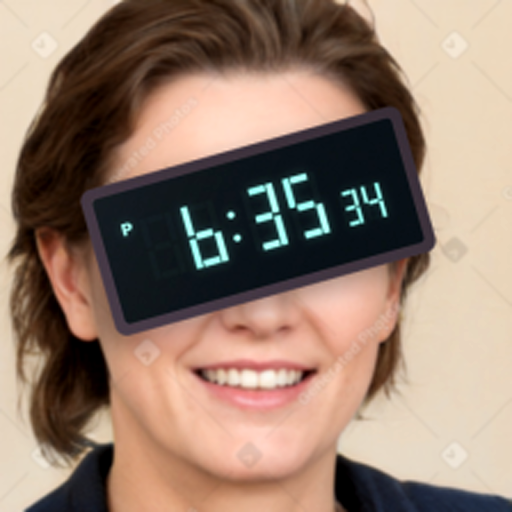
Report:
6:35:34
